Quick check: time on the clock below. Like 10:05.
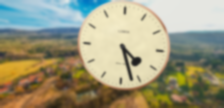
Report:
4:27
